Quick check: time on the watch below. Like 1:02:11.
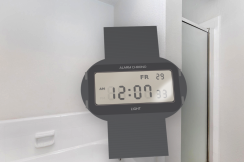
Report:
12:07:33
